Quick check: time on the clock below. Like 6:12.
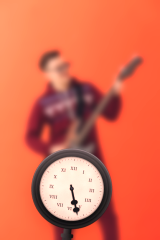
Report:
5:27
